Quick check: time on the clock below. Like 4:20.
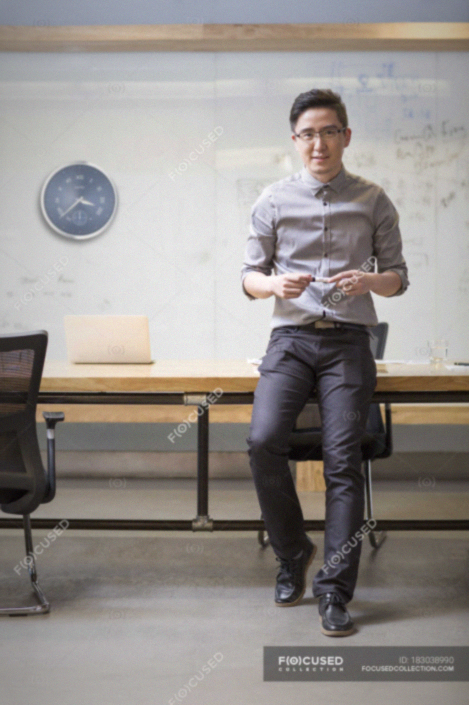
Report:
3:38
